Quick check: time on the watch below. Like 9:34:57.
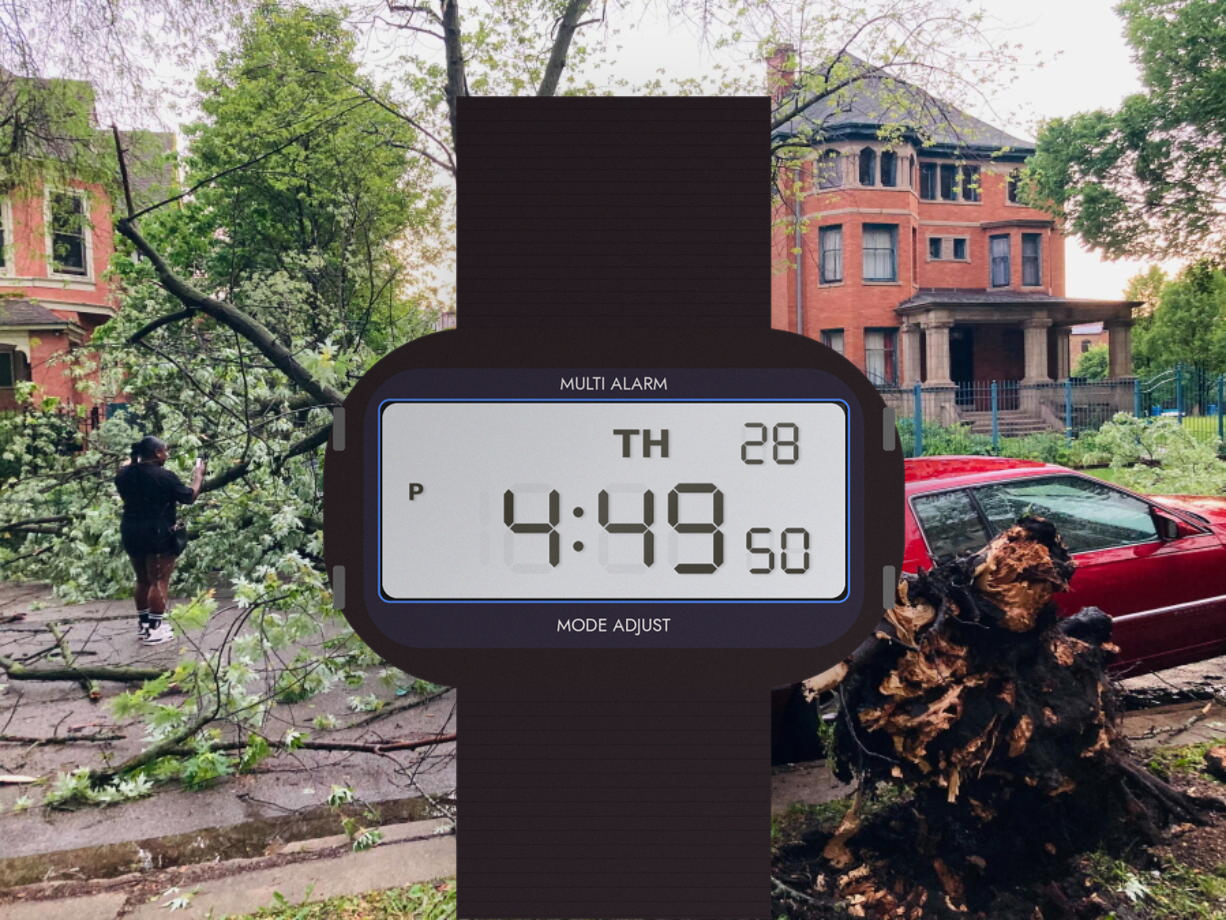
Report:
4:49:50
